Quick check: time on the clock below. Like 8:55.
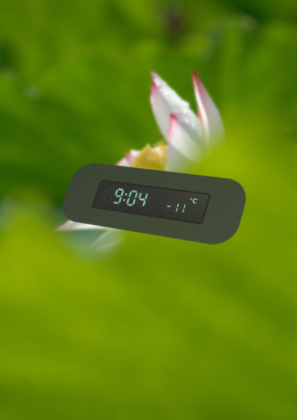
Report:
9:04
